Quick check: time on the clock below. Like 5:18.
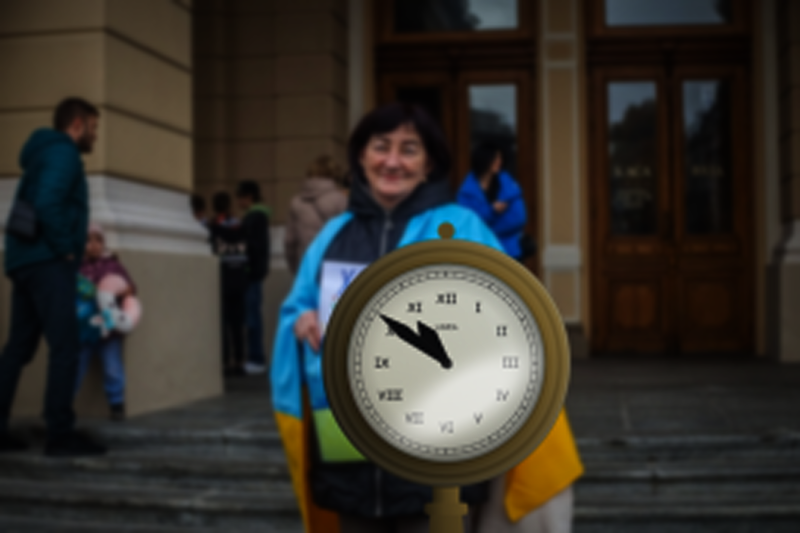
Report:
10:51
